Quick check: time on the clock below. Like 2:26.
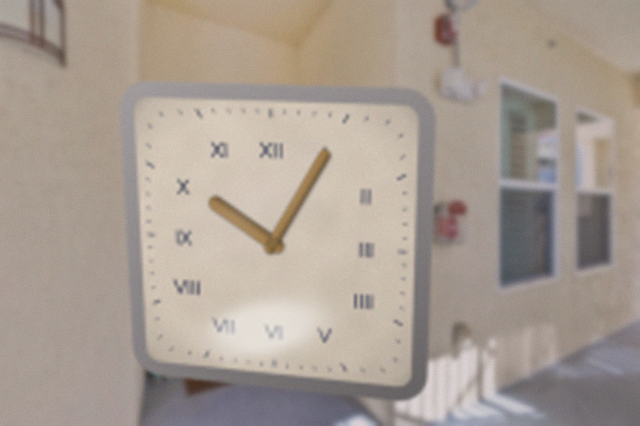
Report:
10:05
